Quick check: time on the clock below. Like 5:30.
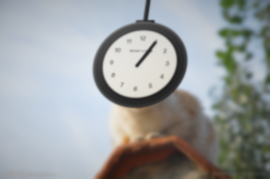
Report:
1:05
